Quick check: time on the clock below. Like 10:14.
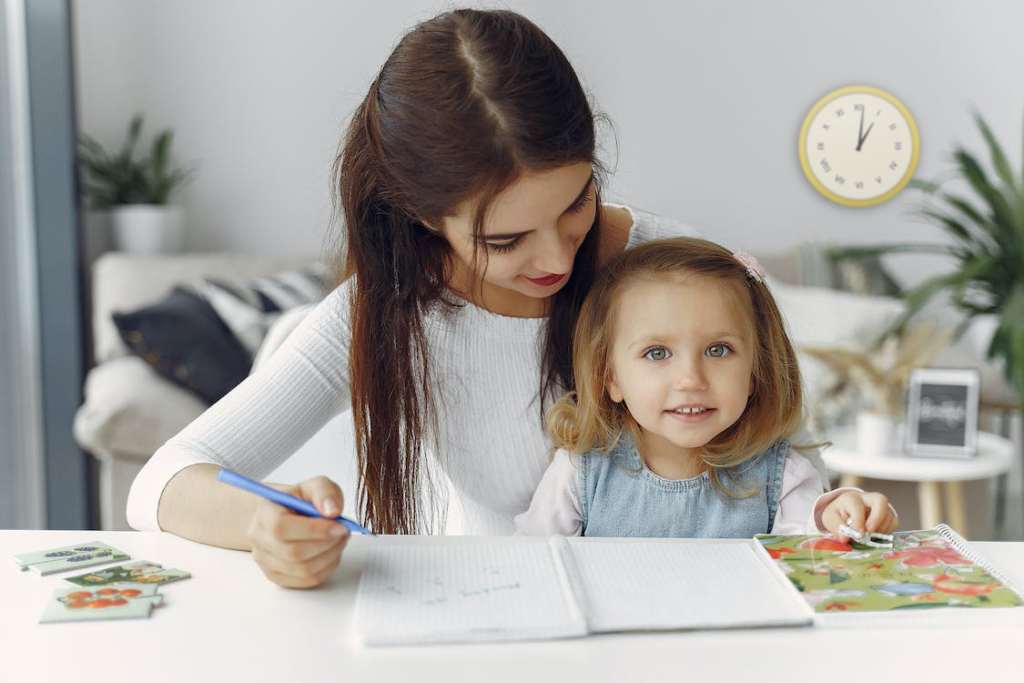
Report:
1:01
